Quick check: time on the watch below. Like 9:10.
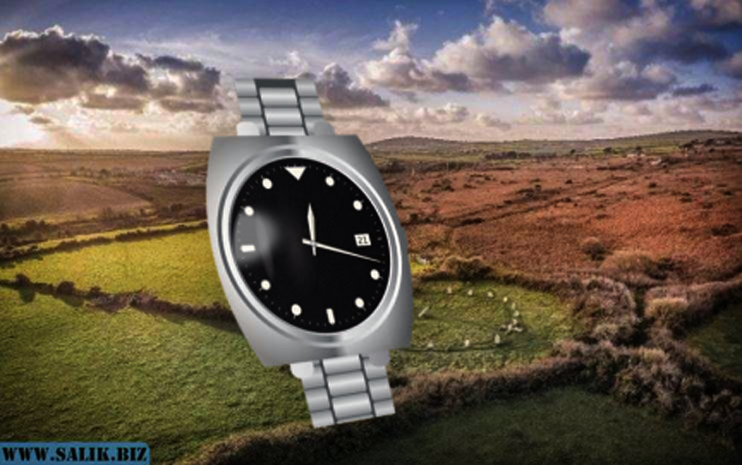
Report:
12:18
